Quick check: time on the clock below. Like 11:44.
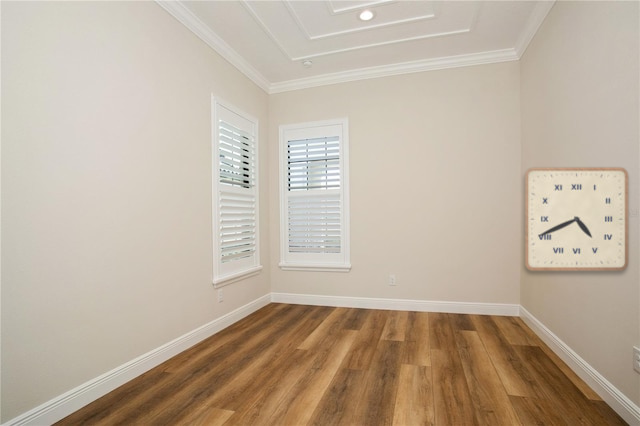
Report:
4:41
